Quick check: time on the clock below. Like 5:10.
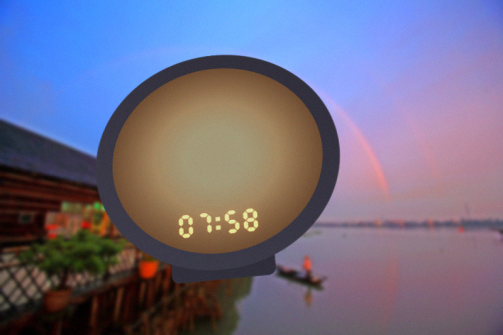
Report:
7:58
